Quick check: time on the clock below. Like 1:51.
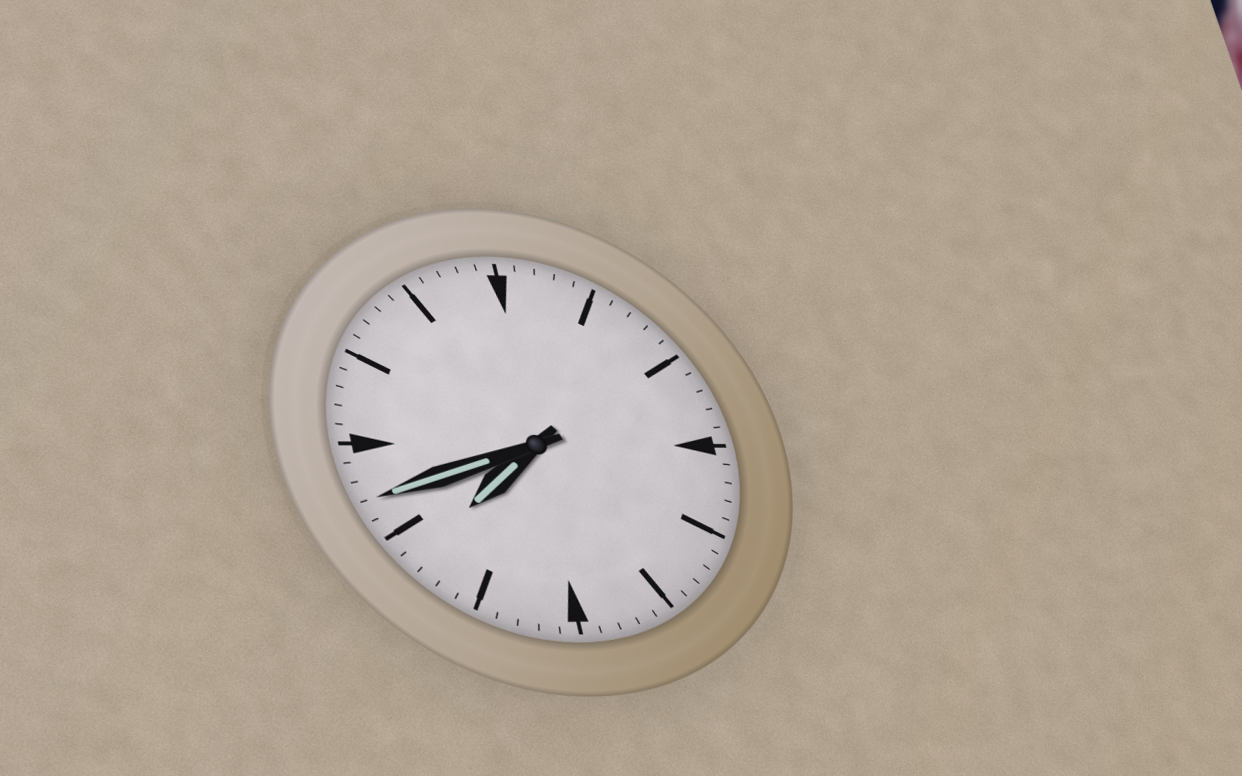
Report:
7:42
